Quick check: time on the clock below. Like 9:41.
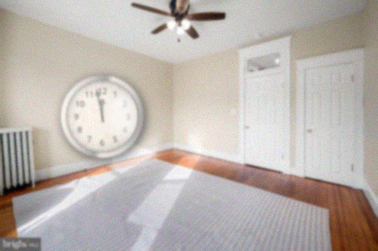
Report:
11:58
